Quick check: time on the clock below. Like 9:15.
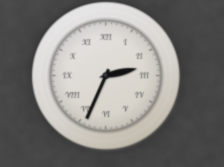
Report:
2:34
